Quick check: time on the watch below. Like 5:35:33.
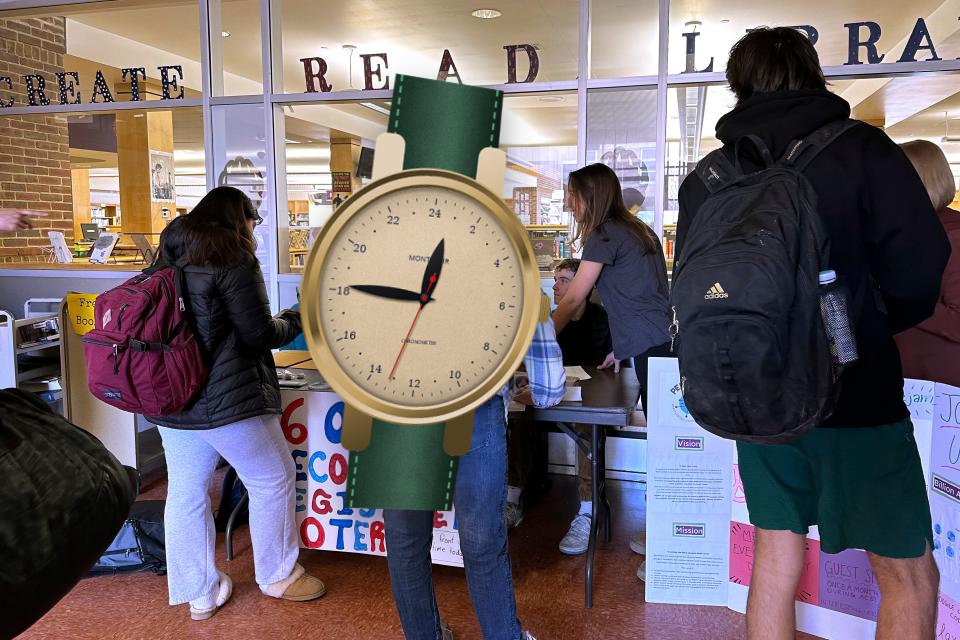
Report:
0:45:33
